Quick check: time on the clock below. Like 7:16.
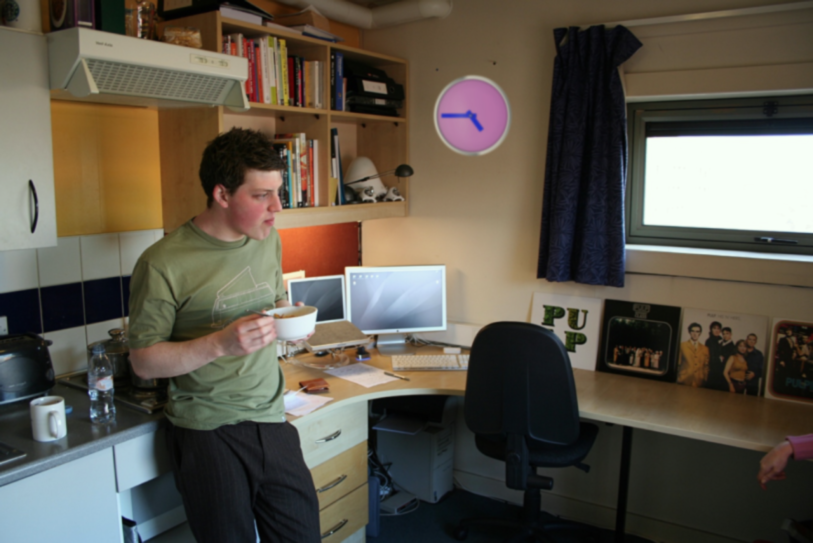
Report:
4:45
